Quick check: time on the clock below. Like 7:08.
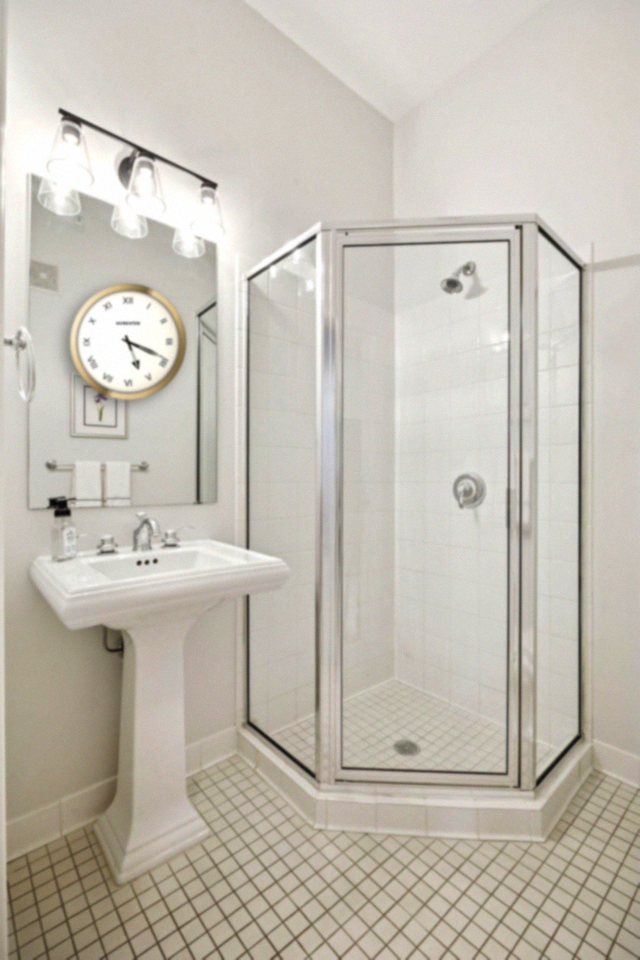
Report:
5:19
